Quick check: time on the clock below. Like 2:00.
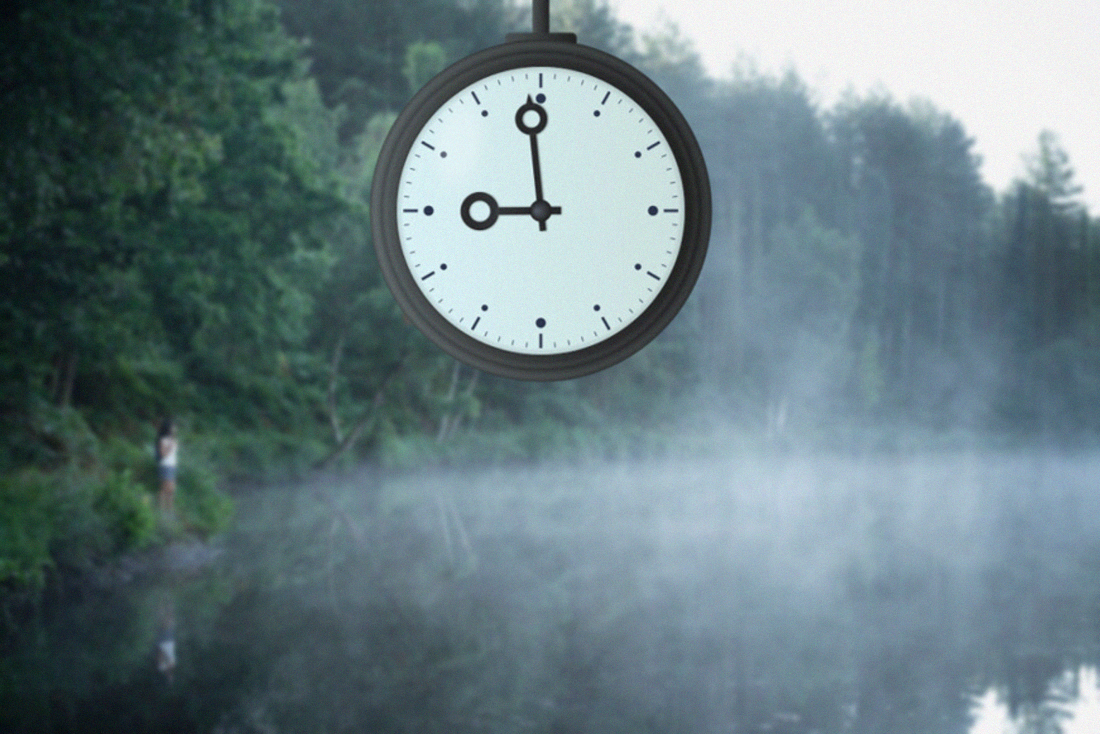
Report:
8:59
